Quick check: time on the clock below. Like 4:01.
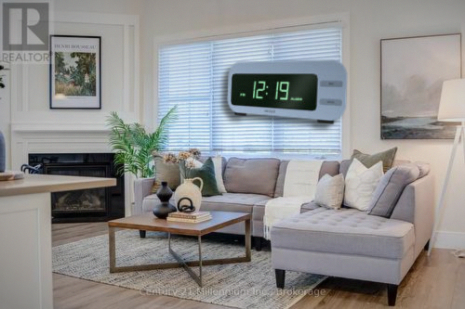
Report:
12:19
